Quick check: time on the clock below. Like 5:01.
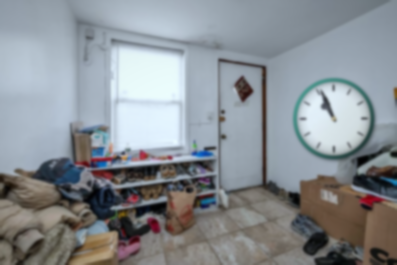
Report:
10:56
